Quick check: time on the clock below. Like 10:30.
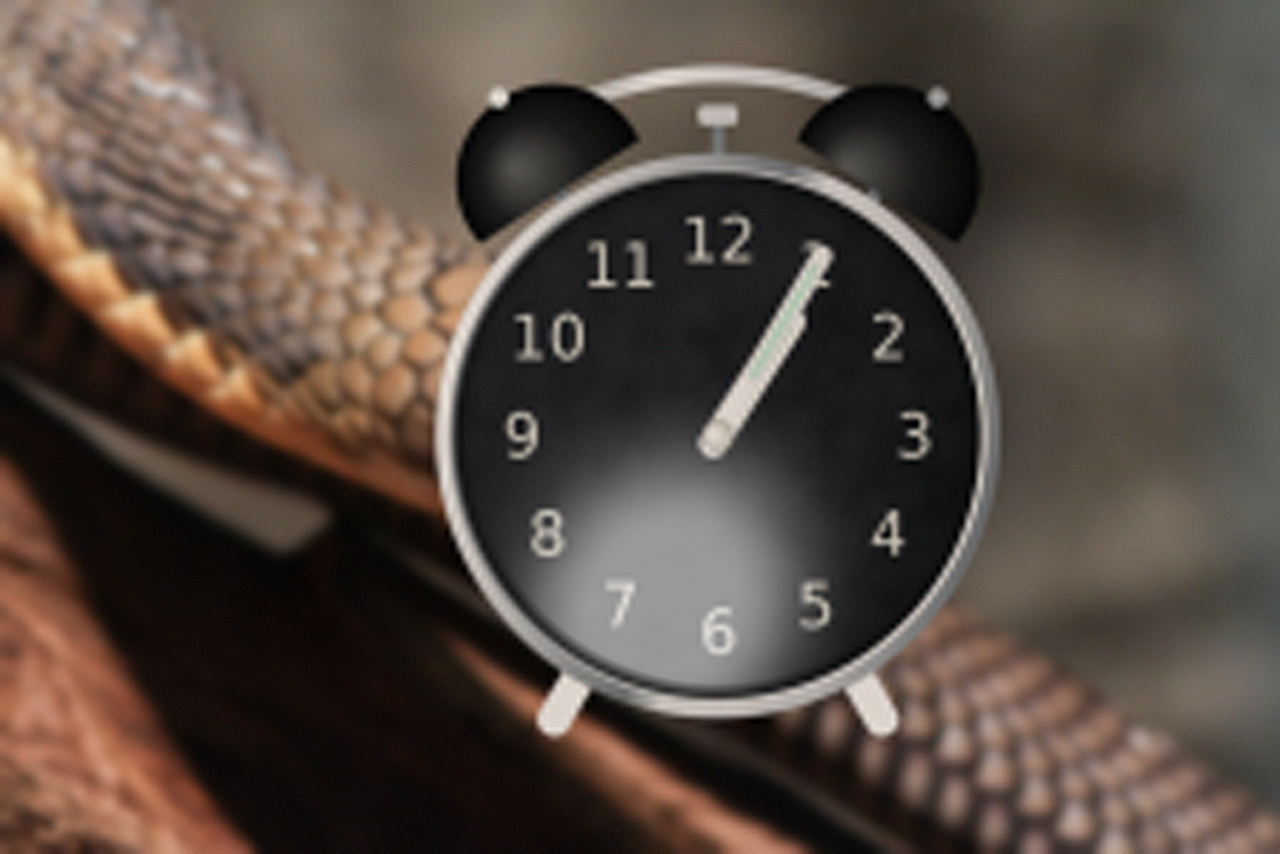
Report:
1:05
